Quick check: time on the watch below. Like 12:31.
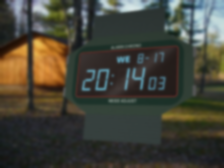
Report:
20:14
